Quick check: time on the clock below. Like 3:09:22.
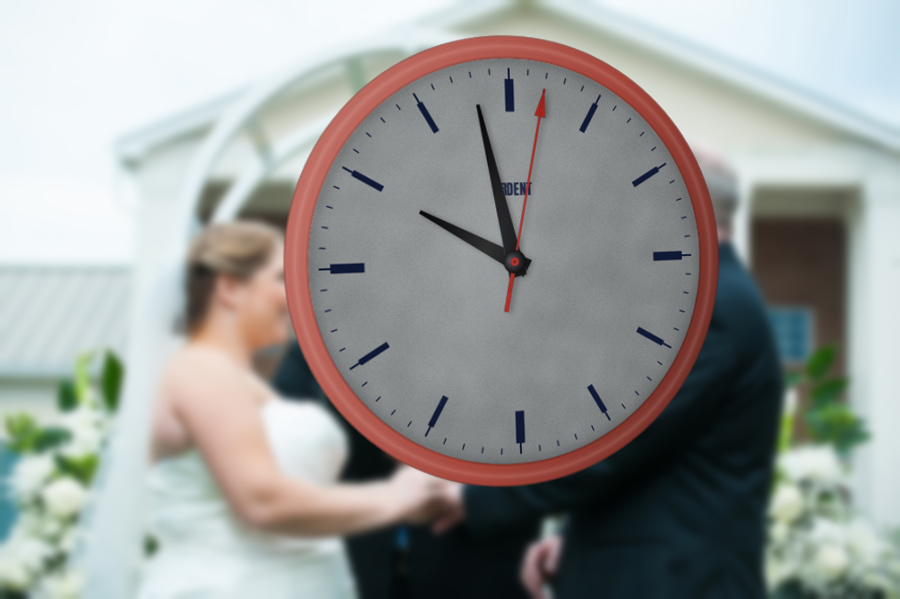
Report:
9:58:02
